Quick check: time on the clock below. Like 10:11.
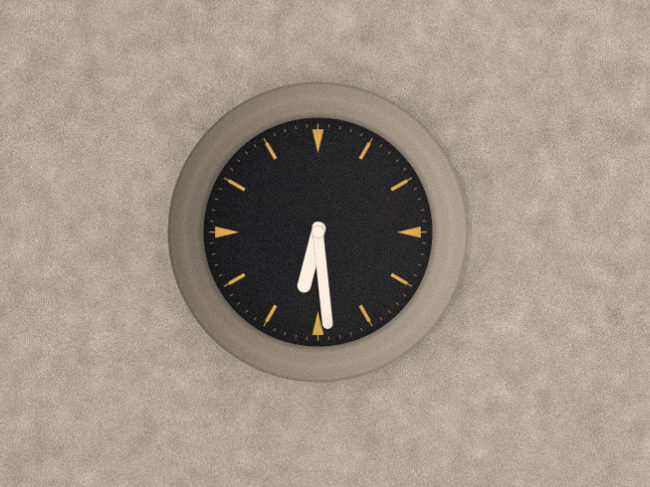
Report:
6:29
